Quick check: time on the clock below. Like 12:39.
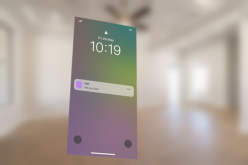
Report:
10:19
